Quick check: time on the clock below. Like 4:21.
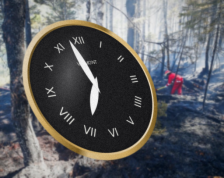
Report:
6:58
